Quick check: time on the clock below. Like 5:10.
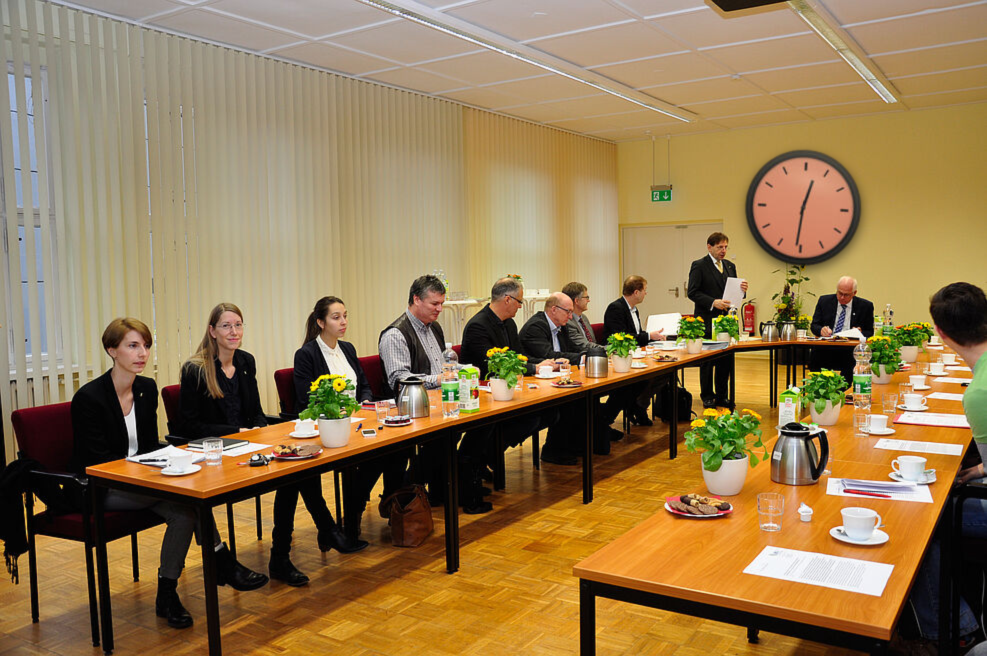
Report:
12:31
